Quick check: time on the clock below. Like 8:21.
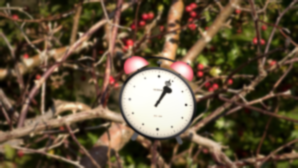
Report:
1:04
